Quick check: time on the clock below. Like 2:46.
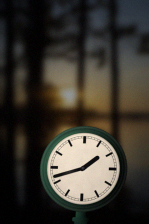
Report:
1:42
